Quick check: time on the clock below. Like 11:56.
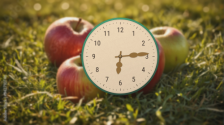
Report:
6:14
